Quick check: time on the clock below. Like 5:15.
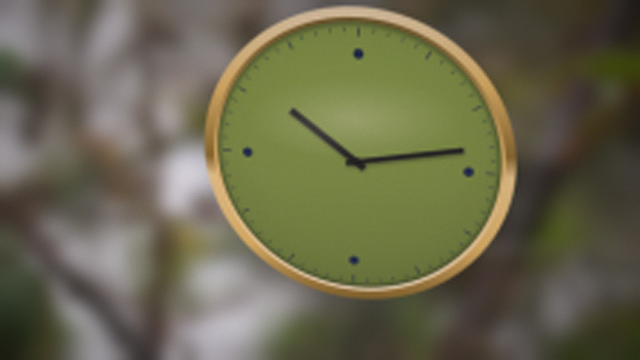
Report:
10:13
